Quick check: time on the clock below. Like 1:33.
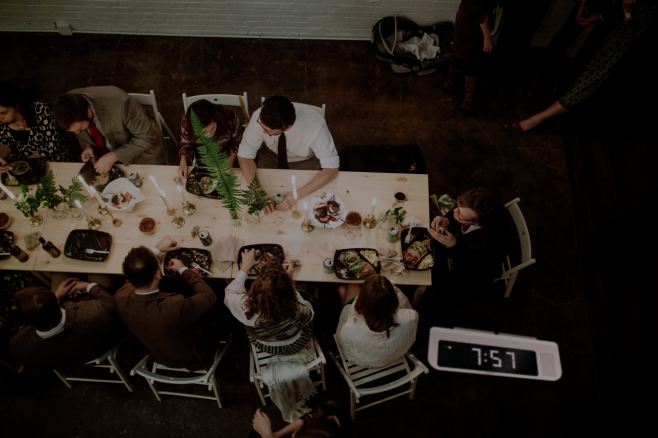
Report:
7:57
